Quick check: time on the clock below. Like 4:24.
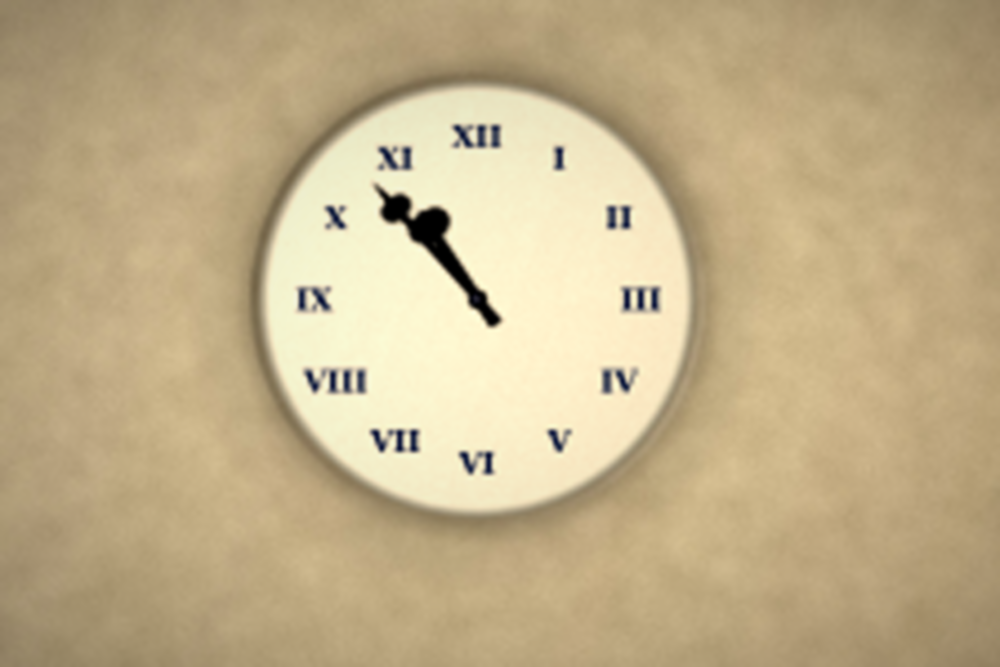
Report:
10:53
